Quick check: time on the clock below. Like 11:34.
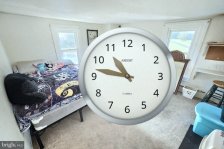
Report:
10:47
